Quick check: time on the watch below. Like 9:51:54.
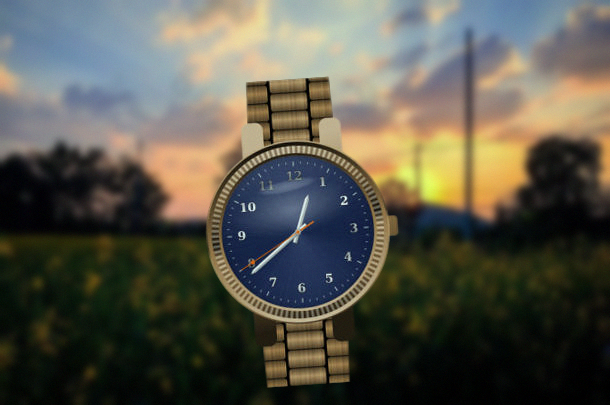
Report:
12:38:40
